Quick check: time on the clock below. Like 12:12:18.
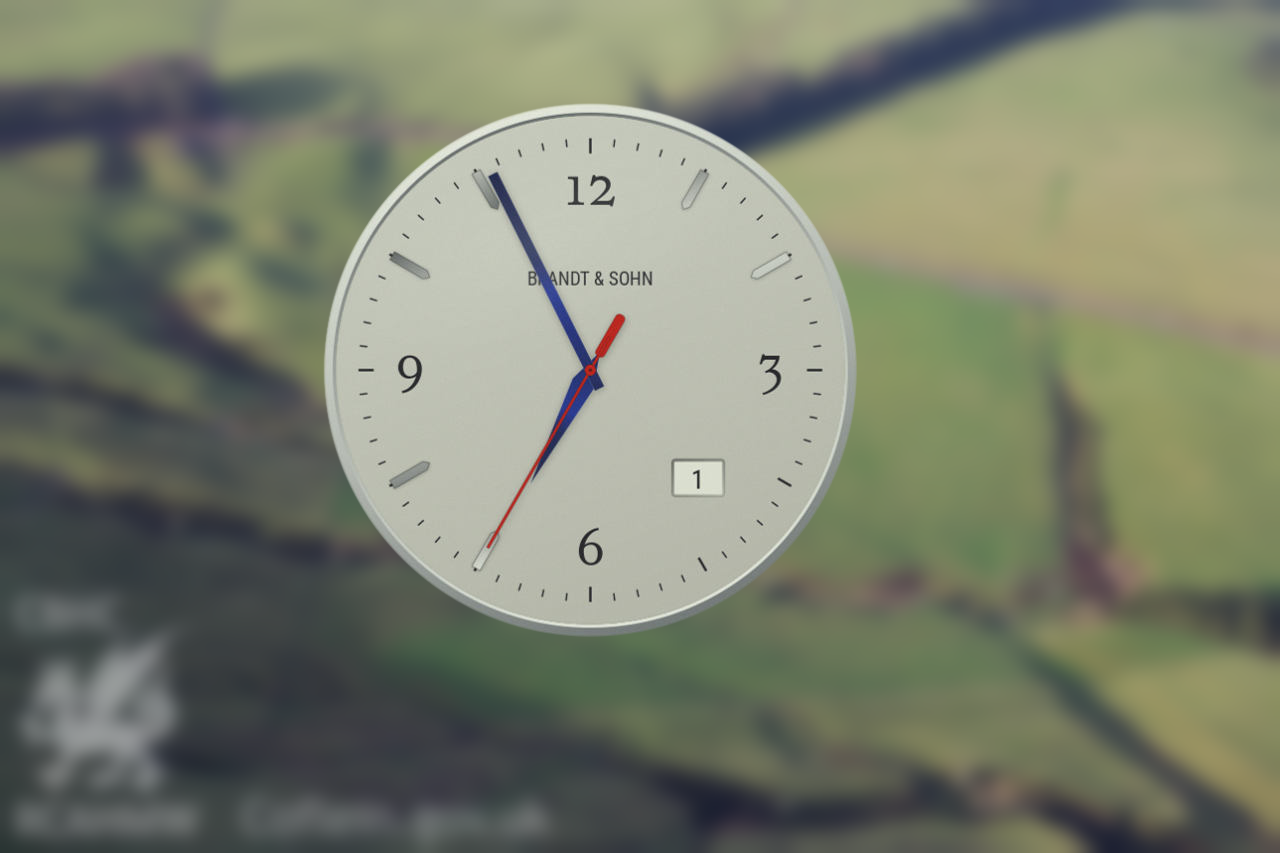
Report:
6:55:35
